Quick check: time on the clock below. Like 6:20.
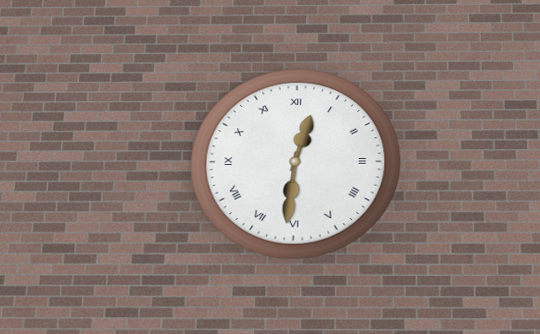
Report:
12:31
